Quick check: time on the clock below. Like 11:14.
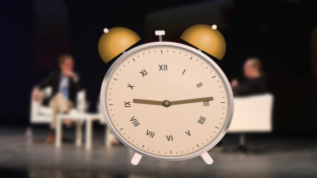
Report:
9:14
